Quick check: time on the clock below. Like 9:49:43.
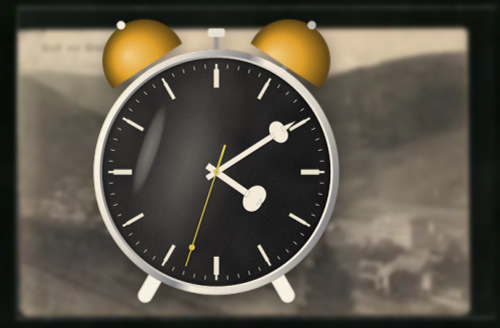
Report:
4:09:33
